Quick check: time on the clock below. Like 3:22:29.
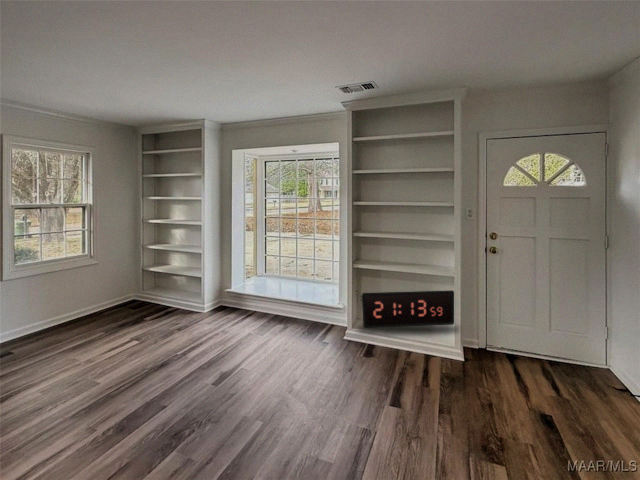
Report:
21:13:59
